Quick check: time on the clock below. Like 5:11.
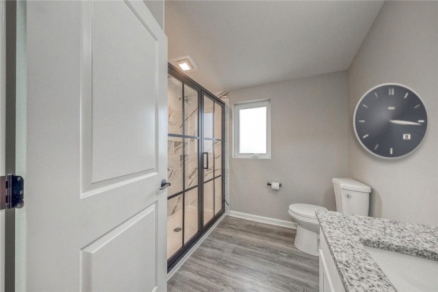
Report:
3:16
